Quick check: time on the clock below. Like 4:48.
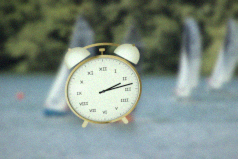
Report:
2:13
